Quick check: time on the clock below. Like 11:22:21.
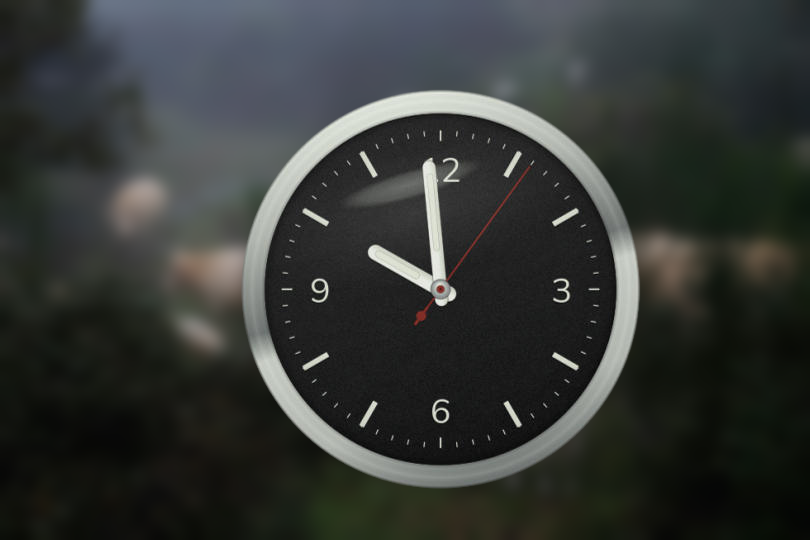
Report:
9:59:06
